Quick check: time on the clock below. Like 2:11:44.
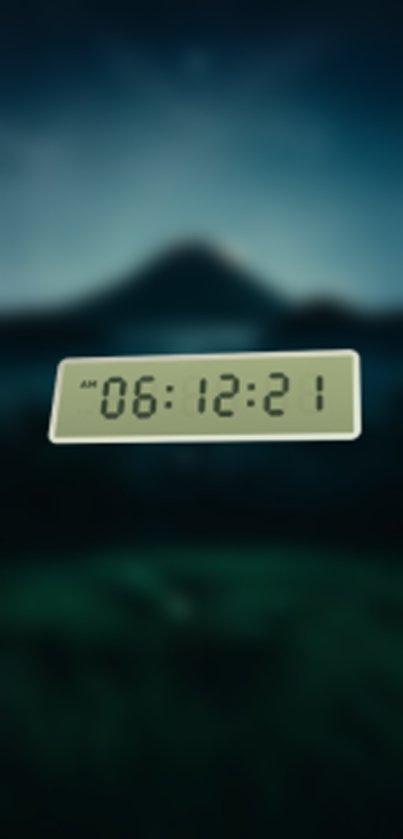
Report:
6:12:21
